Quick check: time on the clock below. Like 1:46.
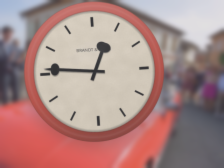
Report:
12:46
